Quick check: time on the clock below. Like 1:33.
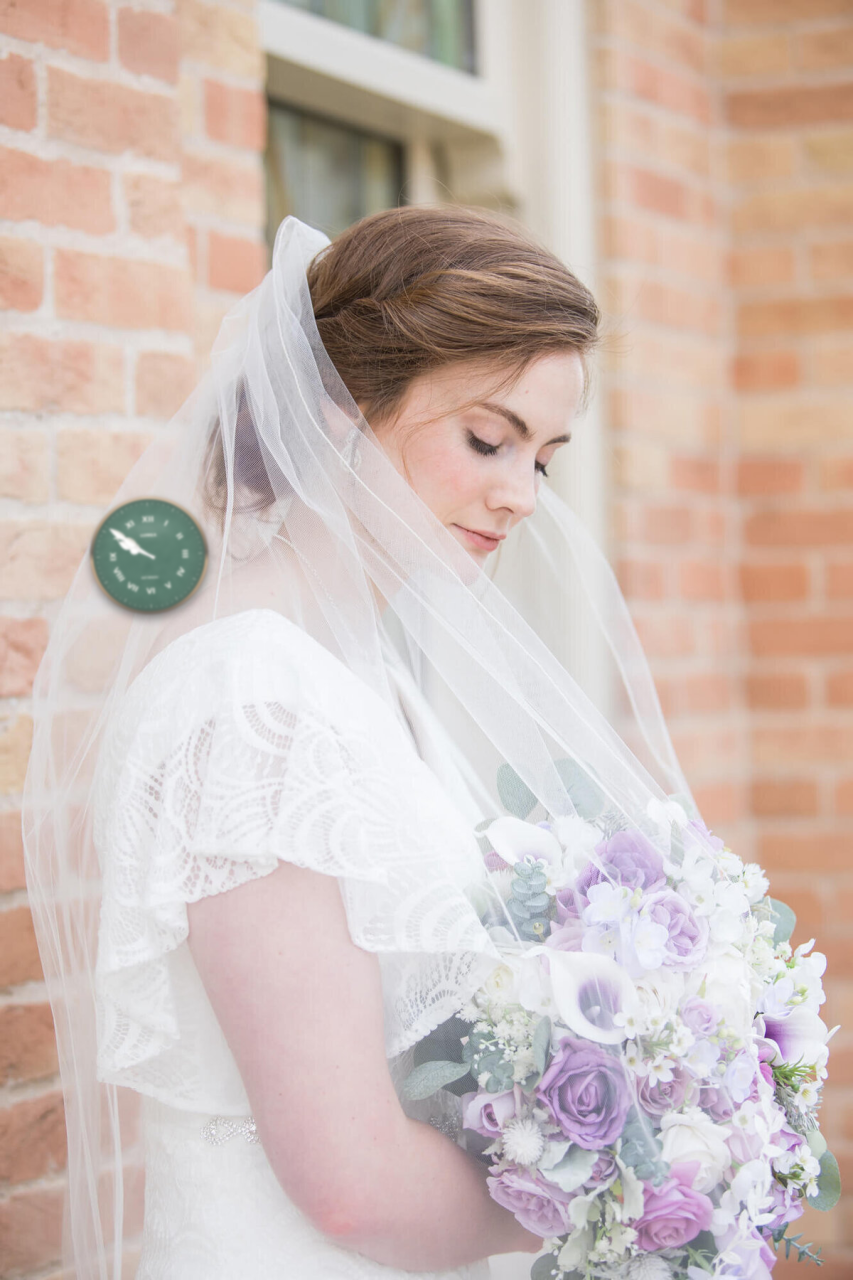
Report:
9:51
